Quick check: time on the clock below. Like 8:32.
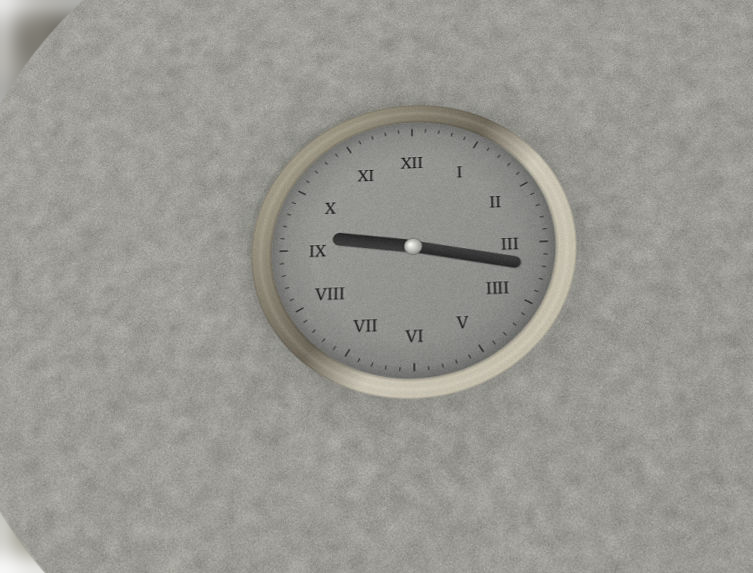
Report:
9:17
